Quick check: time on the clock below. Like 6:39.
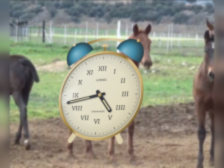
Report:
4:43
